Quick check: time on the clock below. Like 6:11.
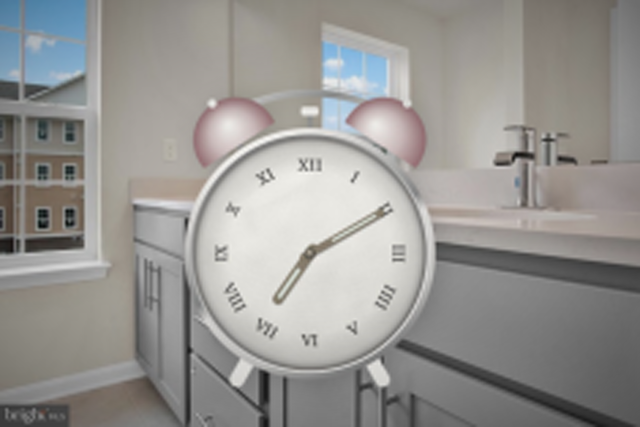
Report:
7:10
